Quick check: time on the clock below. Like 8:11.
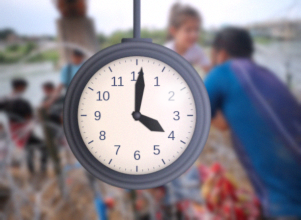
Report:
4:01
